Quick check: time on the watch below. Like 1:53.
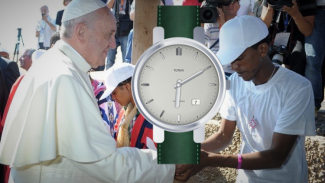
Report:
6:10
